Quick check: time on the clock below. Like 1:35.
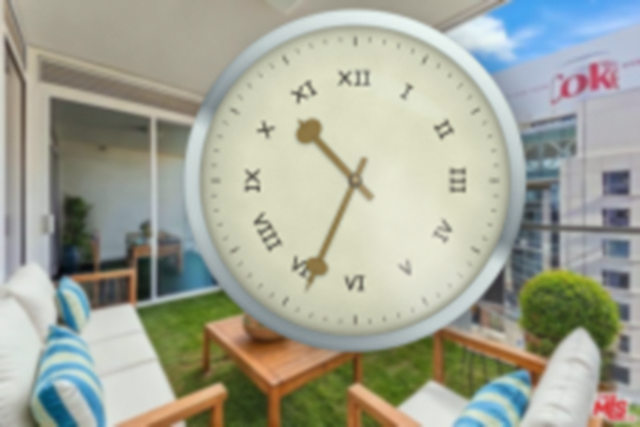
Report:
10:34
